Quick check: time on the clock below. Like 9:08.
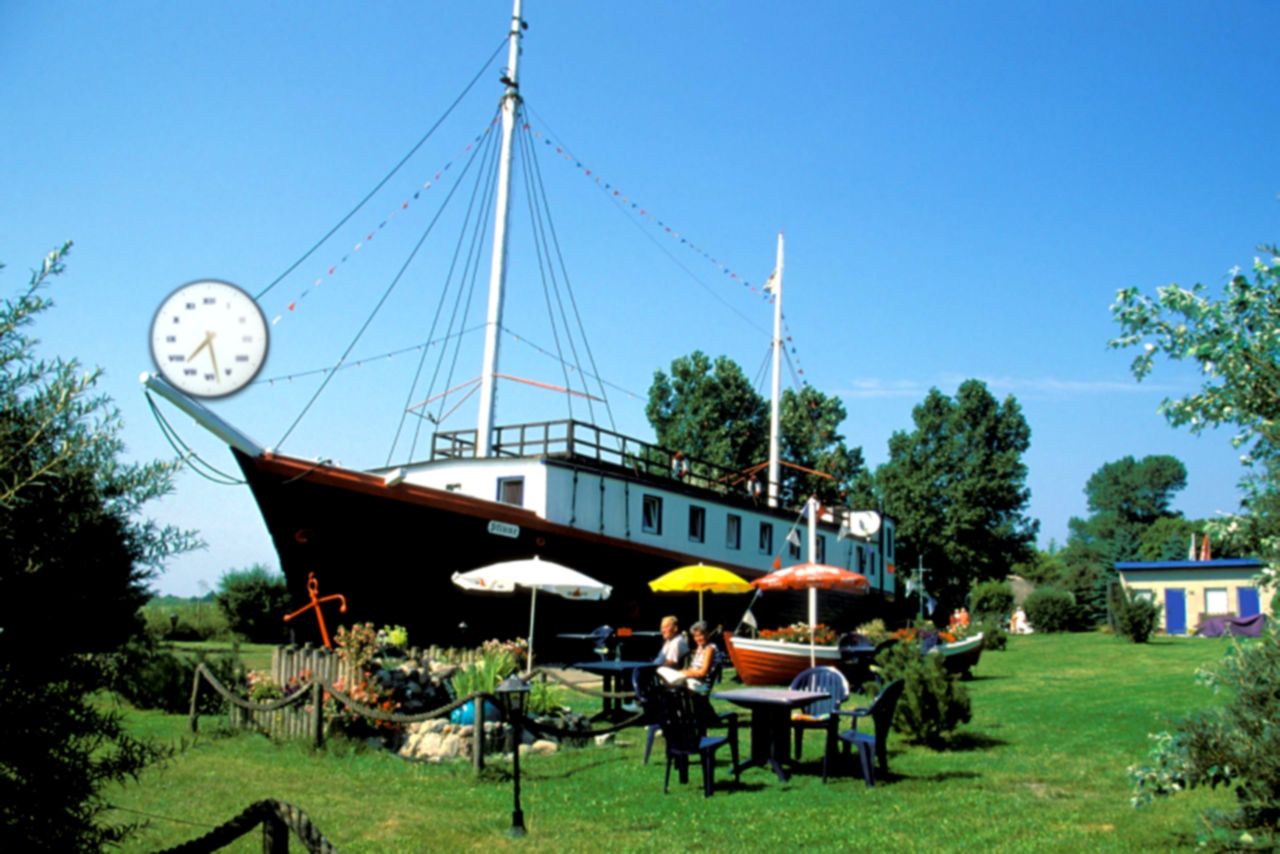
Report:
7:28
